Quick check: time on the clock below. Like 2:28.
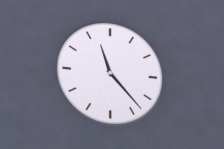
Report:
11:23
